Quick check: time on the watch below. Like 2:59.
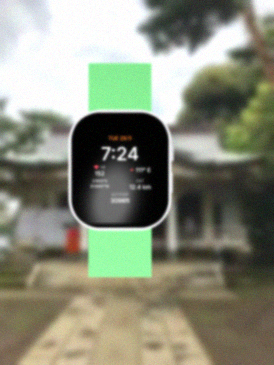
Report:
7:24
